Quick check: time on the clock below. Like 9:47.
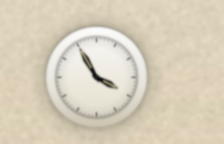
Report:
3:55
